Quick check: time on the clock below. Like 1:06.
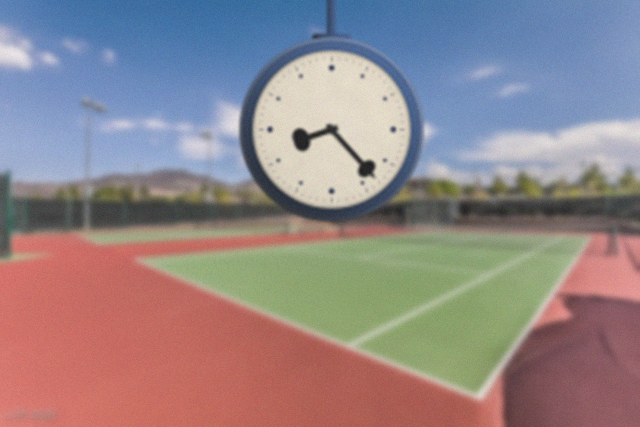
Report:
8:23
